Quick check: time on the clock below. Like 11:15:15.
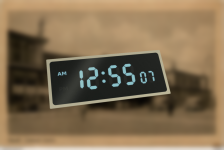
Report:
12:55:07
